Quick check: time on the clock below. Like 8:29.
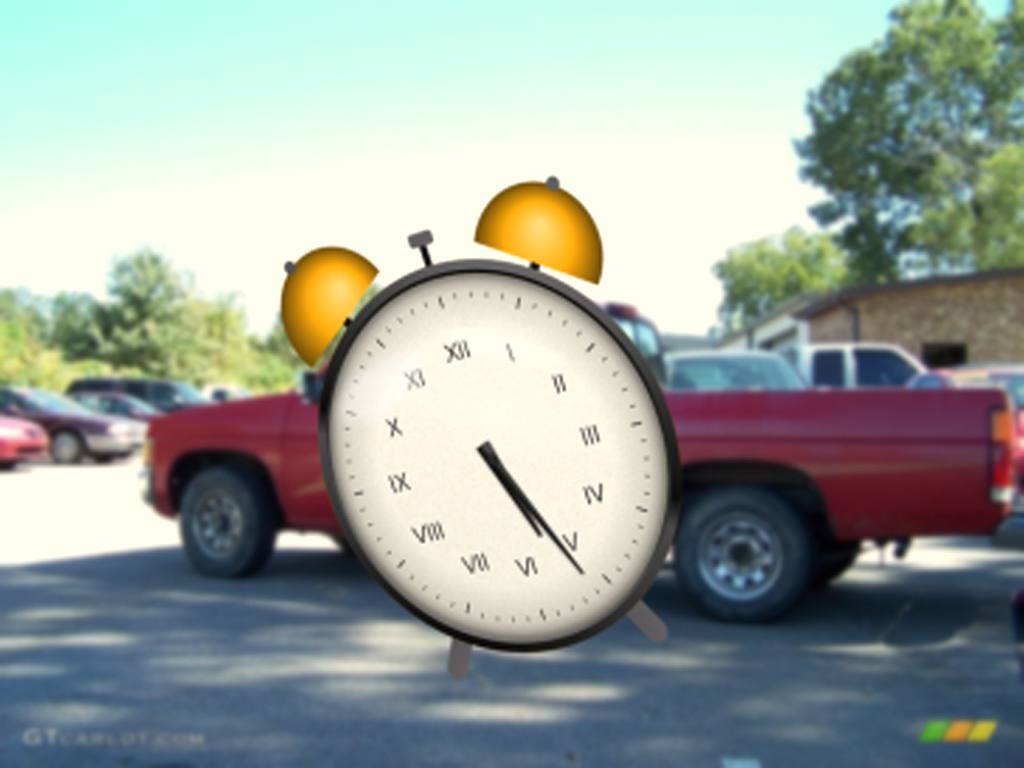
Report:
5:26
